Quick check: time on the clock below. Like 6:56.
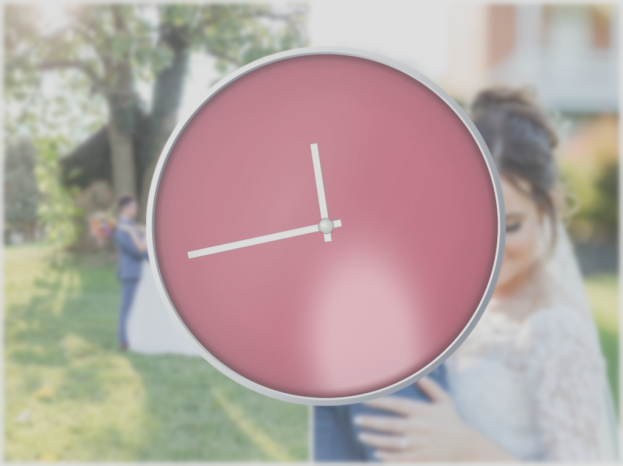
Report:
11:43
